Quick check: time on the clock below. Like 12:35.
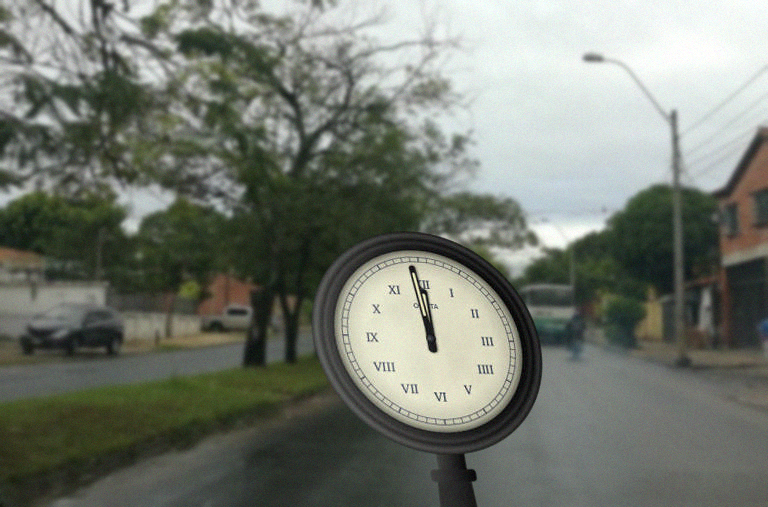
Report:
11:59
